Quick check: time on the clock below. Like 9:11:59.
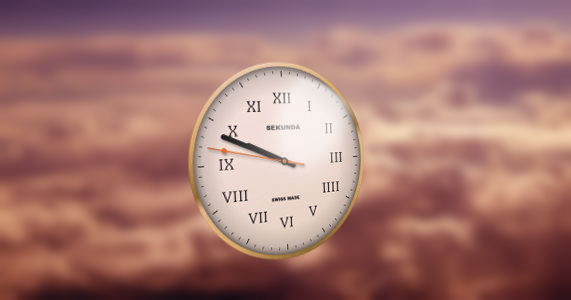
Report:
9:48:47
